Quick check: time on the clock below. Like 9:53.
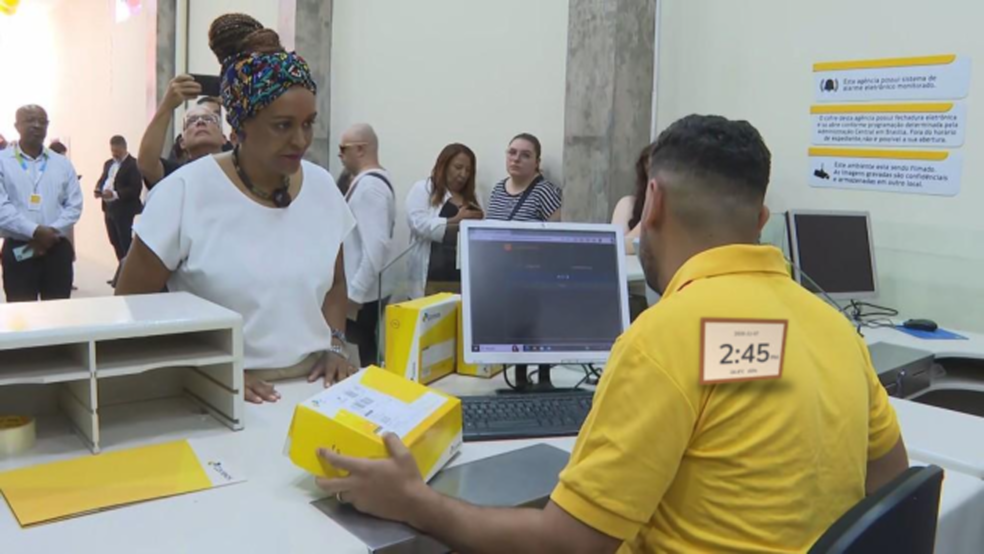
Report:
2:45
